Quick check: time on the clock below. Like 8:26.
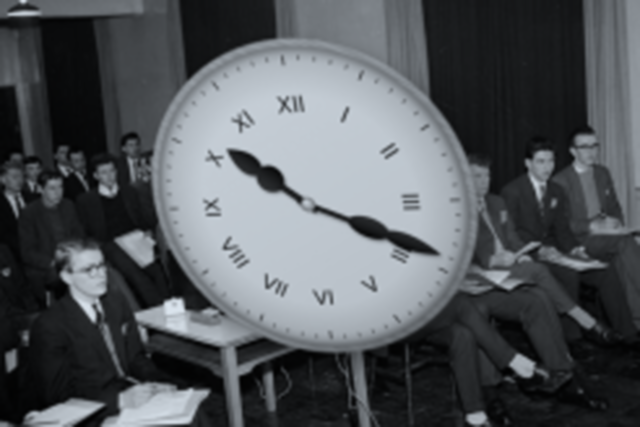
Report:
10:19
